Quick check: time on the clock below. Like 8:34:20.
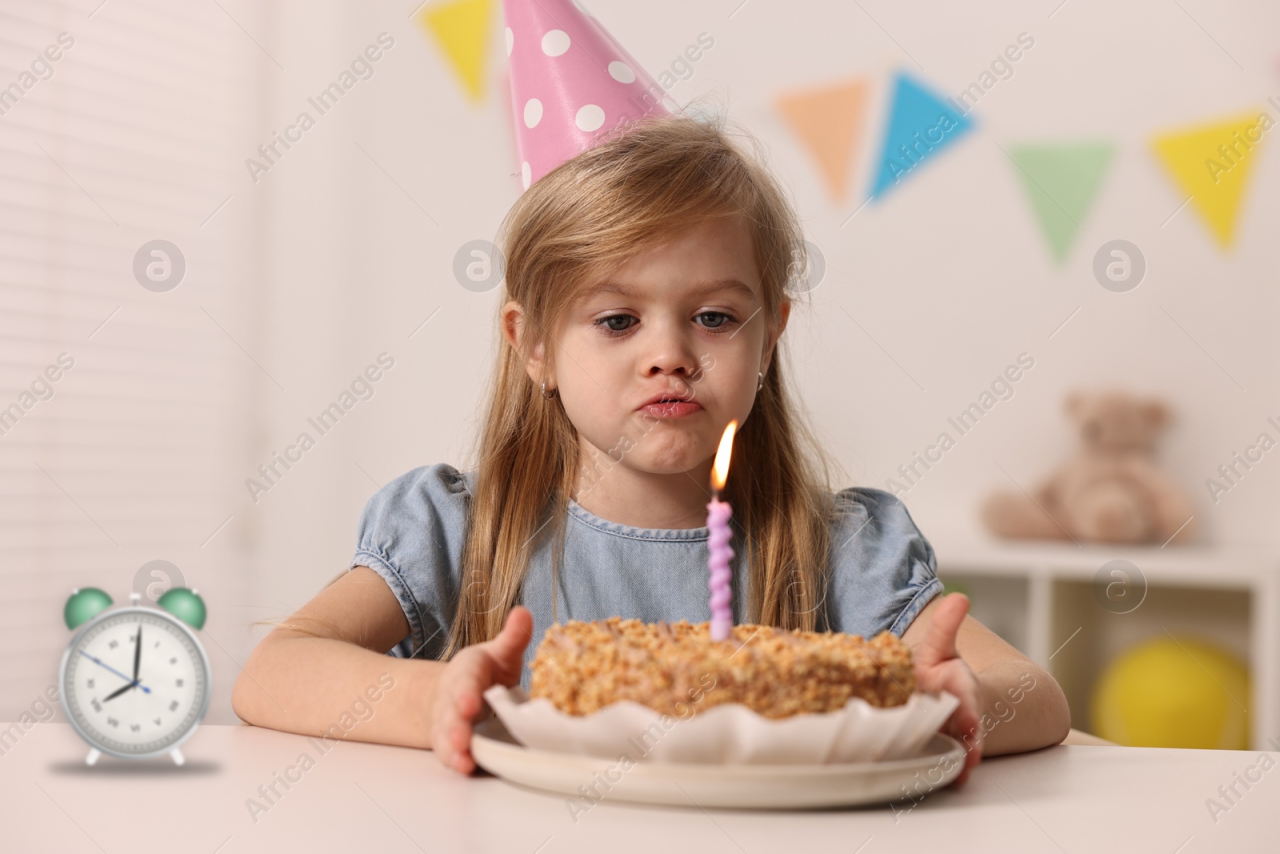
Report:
8:00:50
